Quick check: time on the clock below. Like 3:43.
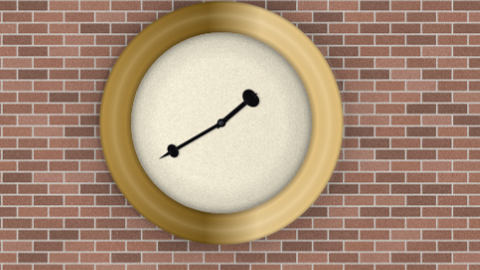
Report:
1:40
